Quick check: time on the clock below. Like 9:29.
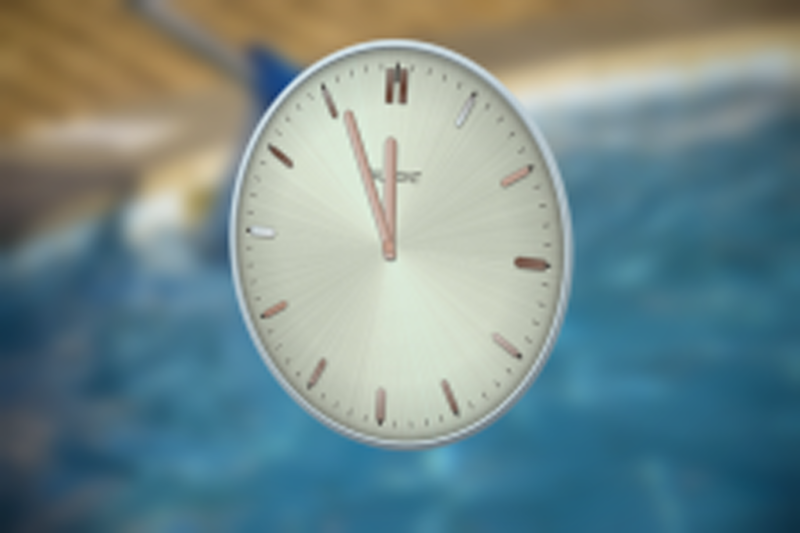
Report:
11:56
